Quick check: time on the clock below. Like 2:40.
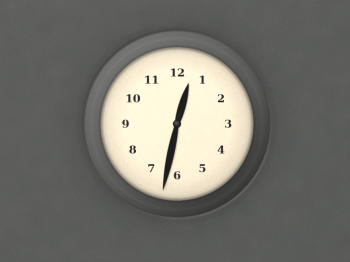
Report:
12:32
